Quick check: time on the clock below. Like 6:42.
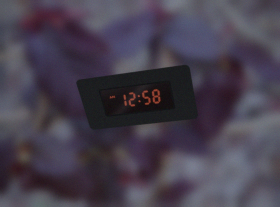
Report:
12:58
